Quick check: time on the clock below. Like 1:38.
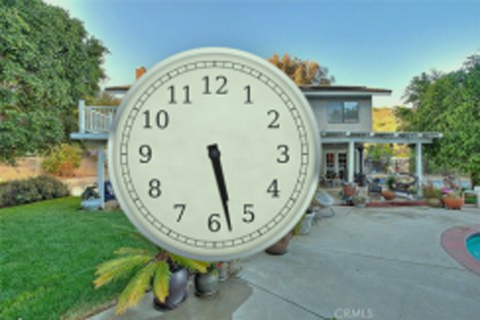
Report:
5:28
